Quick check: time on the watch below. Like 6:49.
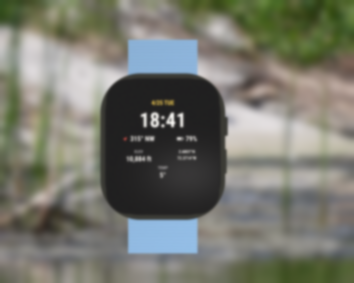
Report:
18:41
